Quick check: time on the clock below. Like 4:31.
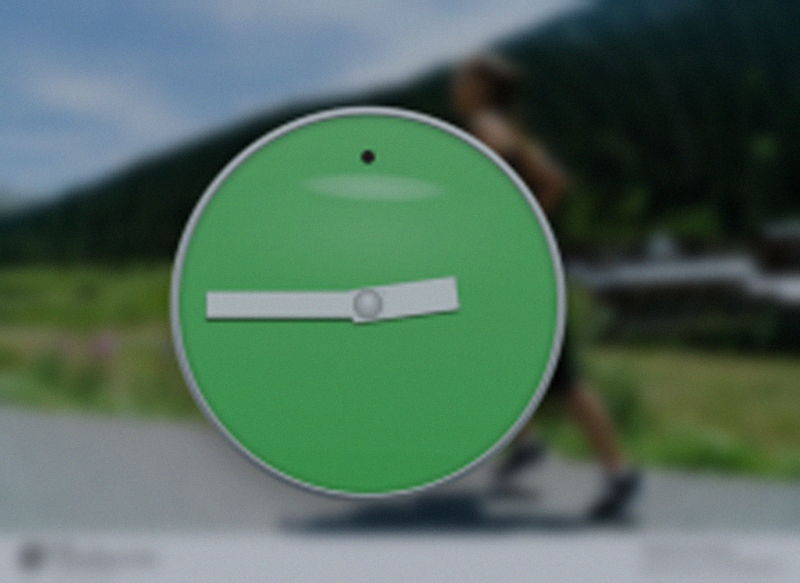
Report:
2:45
